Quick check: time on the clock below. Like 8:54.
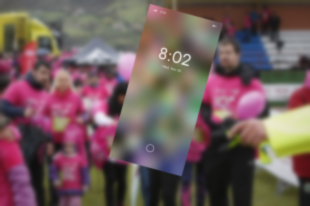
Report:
8:02
